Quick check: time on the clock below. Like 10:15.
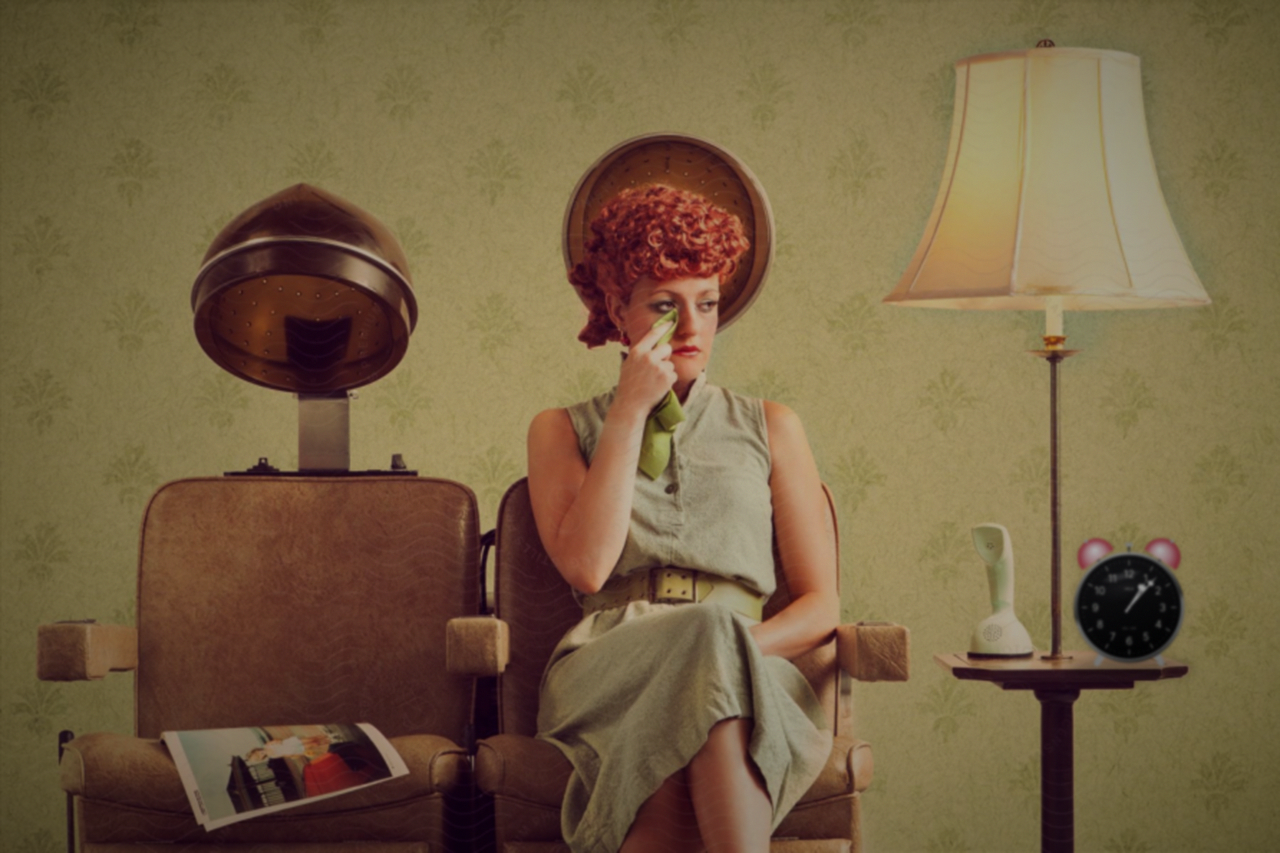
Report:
1:07
